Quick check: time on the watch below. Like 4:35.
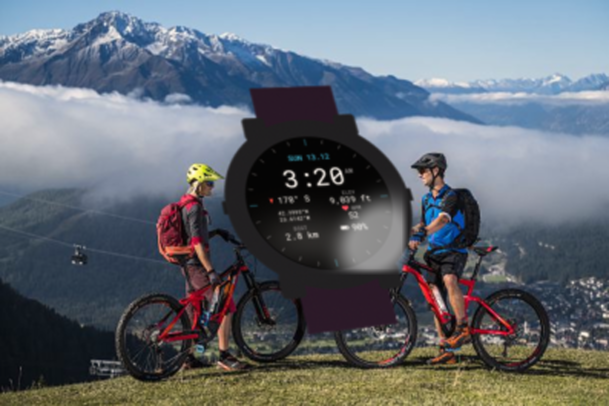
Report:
3:20
